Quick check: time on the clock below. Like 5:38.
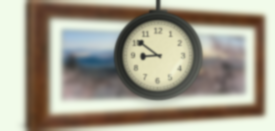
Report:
8:51
